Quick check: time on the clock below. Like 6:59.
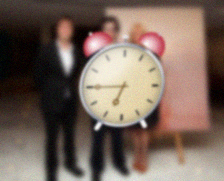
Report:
6:45
